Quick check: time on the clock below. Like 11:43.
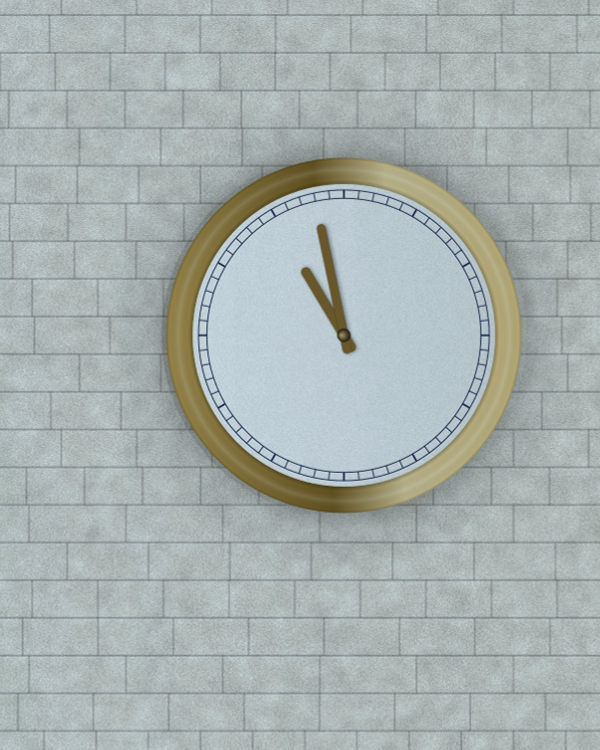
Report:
10:58
